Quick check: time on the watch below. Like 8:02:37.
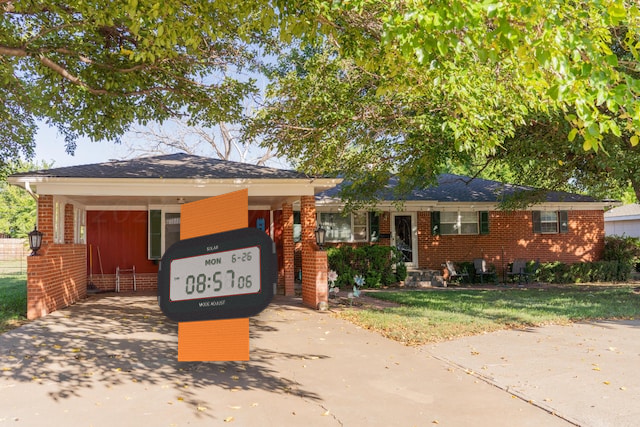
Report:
8:57:06
